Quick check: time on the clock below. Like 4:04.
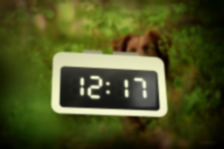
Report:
12:17
